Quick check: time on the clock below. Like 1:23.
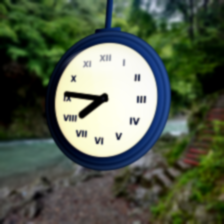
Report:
7:46
